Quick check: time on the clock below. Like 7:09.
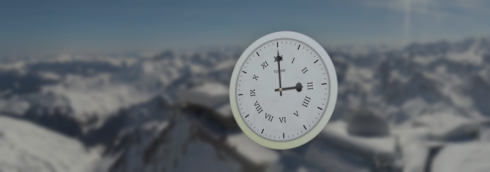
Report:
3:00
